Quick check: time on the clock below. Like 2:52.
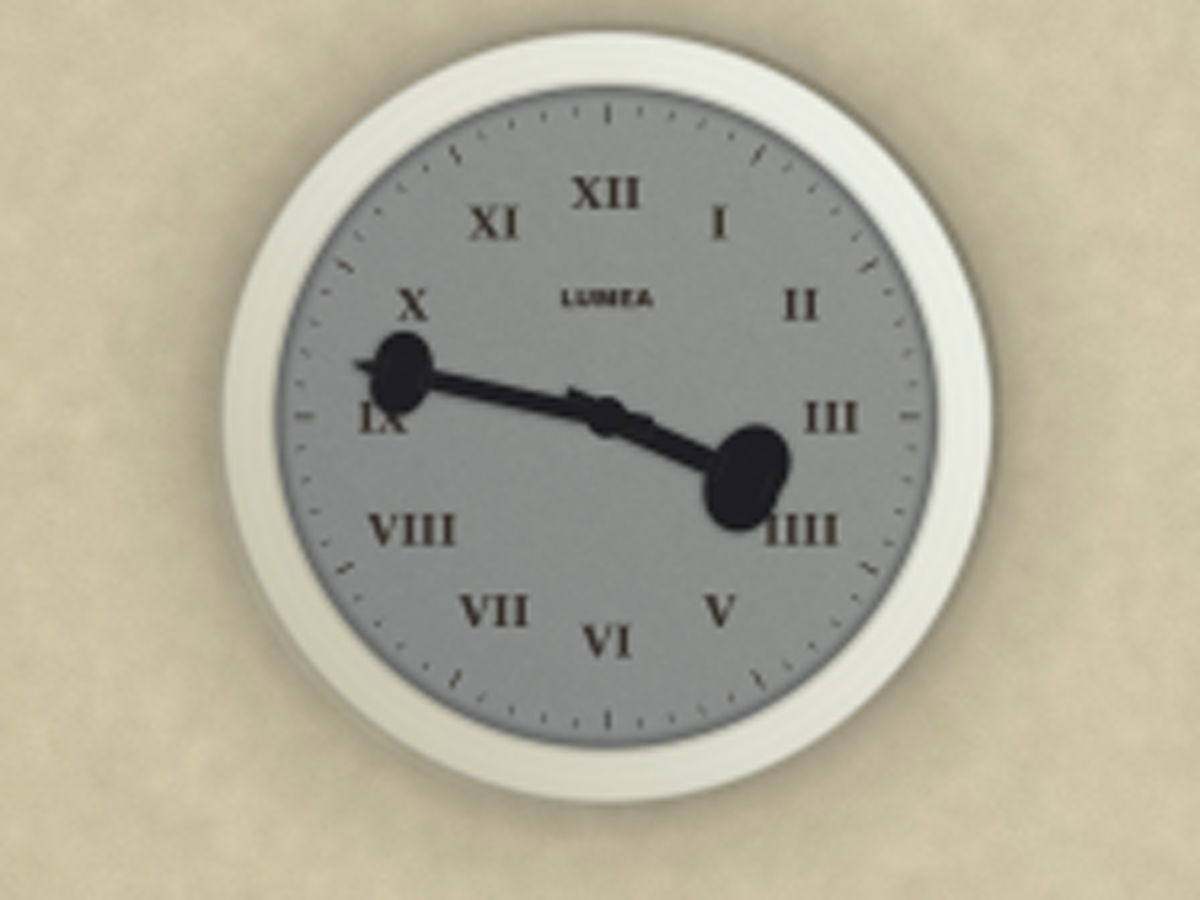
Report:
3:47
